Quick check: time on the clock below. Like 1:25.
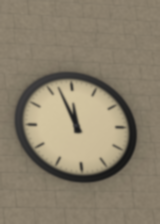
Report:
11:57
